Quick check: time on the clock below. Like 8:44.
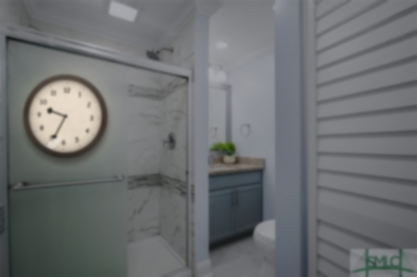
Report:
9:34
